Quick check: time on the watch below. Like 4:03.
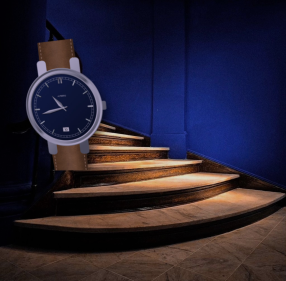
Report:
10:43
